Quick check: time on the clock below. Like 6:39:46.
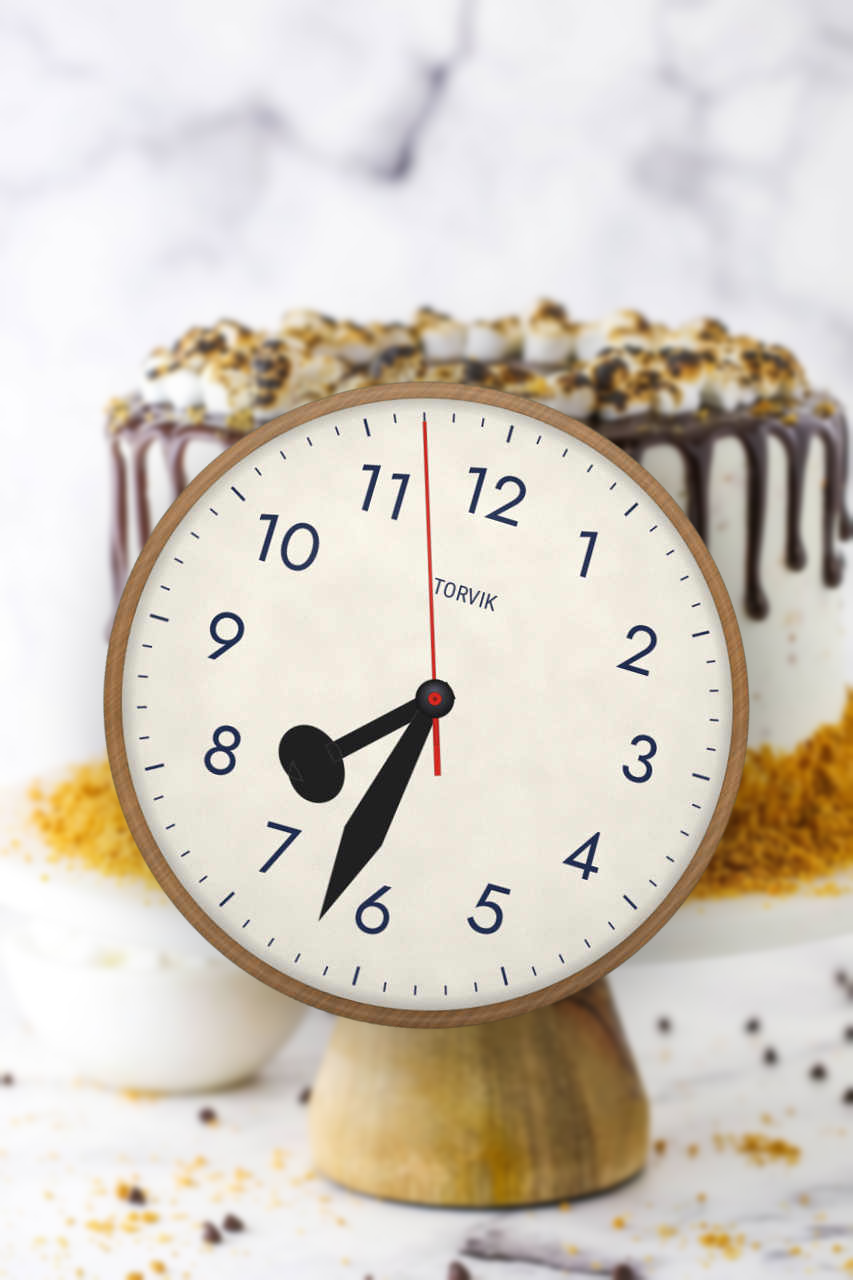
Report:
7:31:57
